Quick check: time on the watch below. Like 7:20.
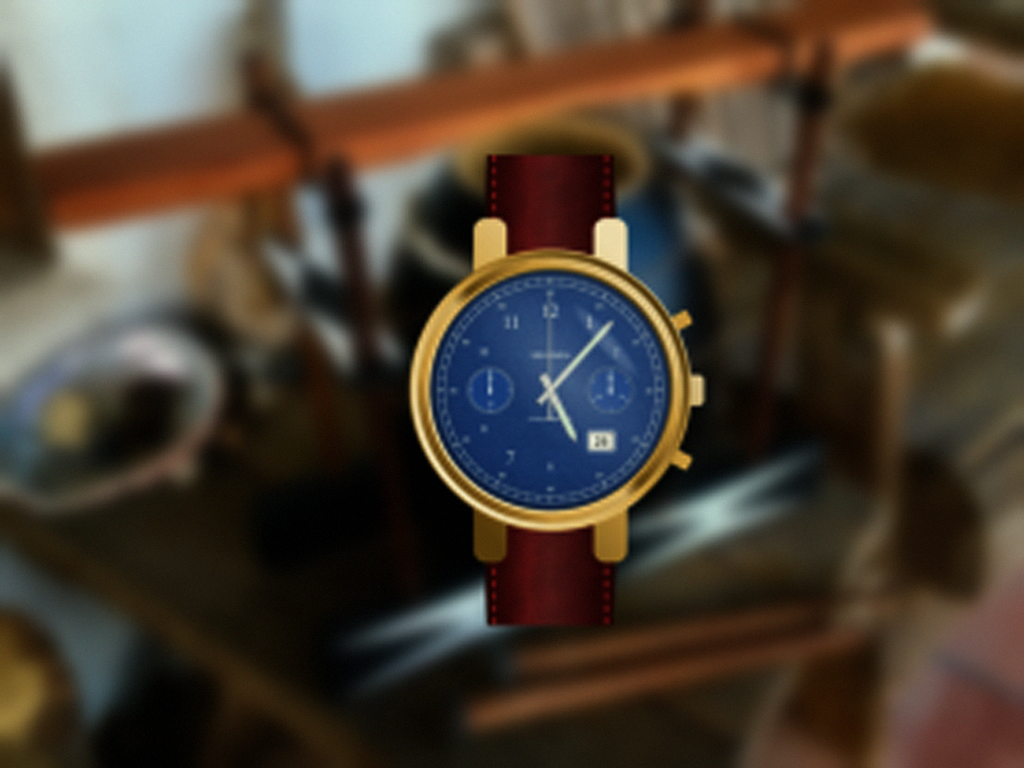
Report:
5:07
